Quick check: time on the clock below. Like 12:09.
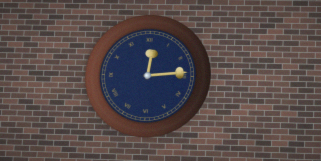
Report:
12:14
